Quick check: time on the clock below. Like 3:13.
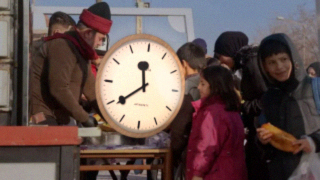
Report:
11:39
